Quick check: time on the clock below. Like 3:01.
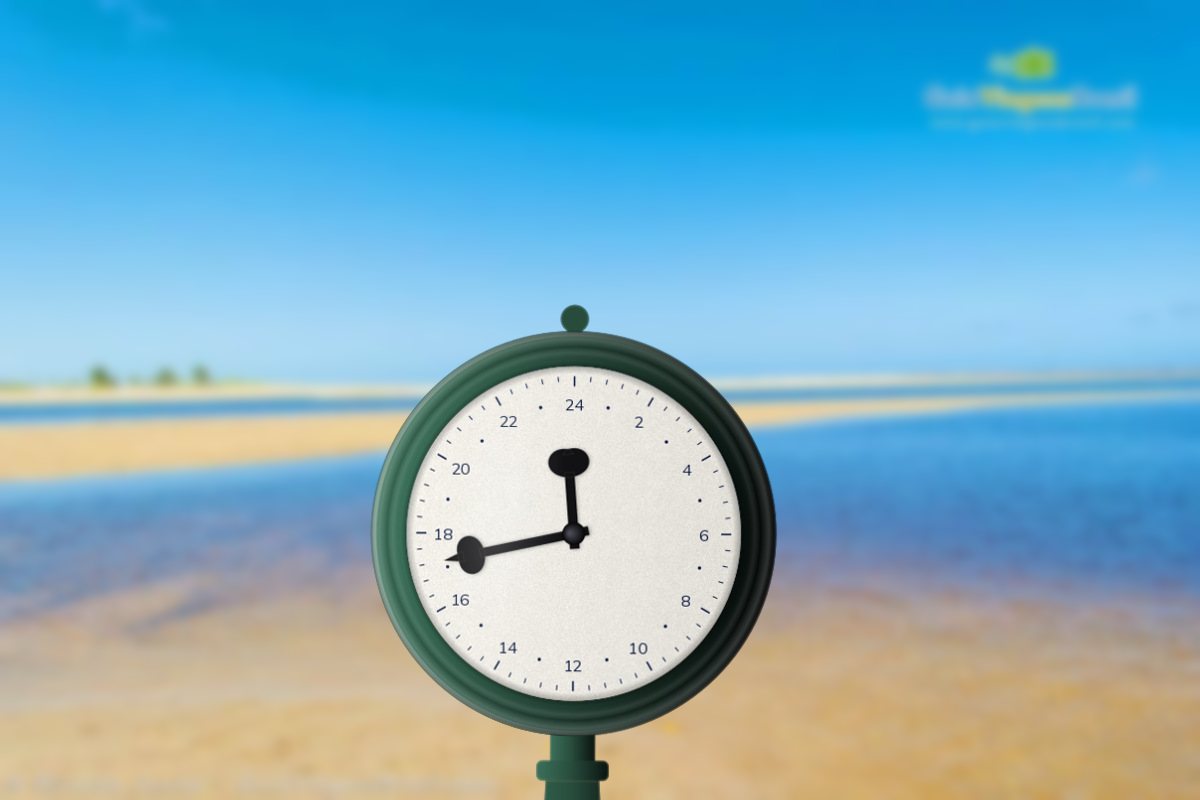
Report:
23:43
